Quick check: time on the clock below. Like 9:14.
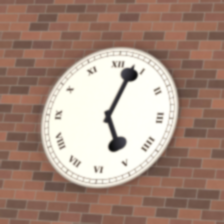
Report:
5:03
